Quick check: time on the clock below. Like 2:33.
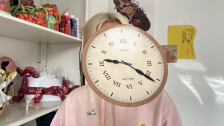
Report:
9:21
